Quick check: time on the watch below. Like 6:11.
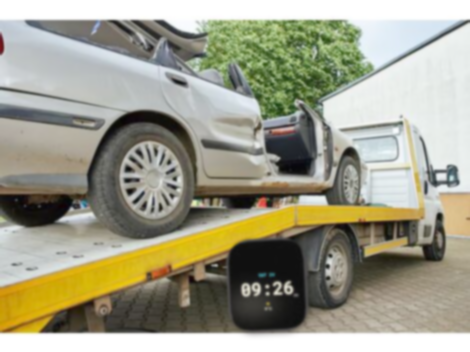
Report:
9:26
